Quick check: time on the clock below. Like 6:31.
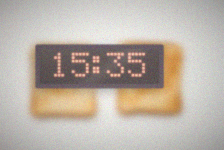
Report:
15:35
